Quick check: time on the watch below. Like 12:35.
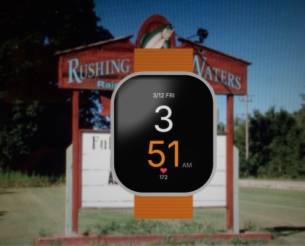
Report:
3:51
